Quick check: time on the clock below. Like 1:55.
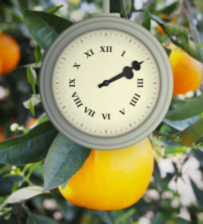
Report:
2:10
